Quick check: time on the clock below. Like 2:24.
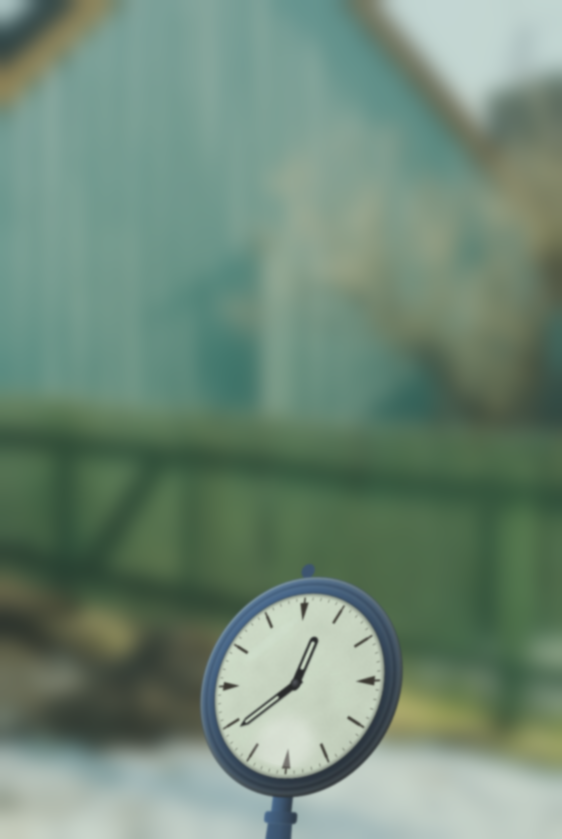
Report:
12:39
